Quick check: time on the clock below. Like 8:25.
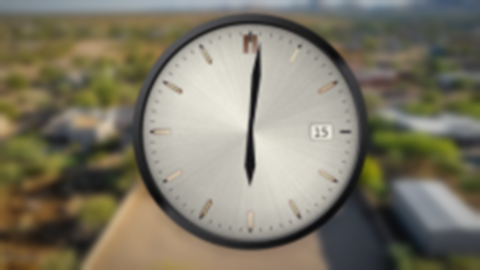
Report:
6:01
